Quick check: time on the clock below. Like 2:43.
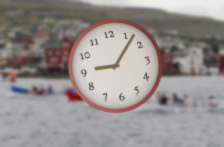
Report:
9:07
